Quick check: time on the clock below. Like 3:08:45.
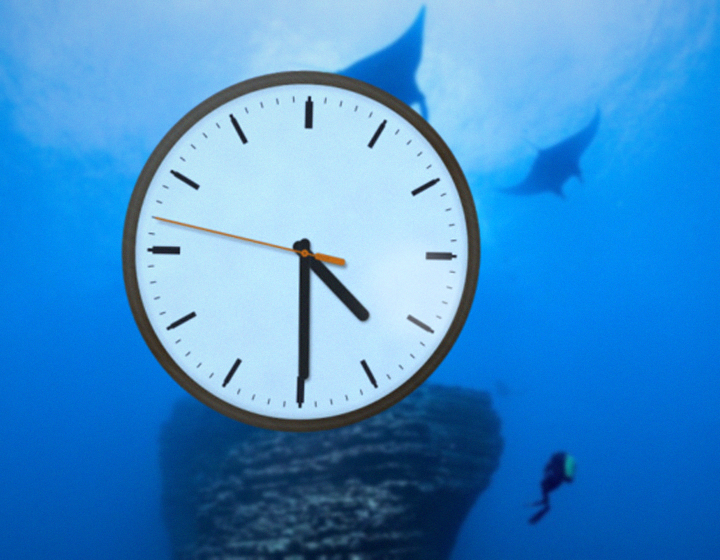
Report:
4:29:47
